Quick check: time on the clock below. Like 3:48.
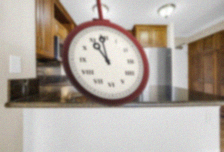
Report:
10:59
